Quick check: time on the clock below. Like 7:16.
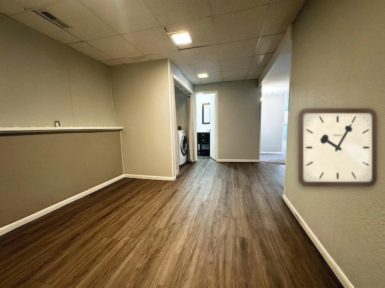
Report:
10:05
